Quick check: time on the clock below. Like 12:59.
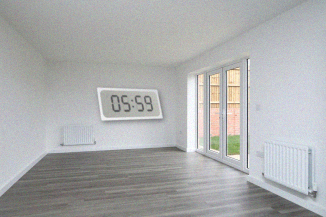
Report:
5:59
